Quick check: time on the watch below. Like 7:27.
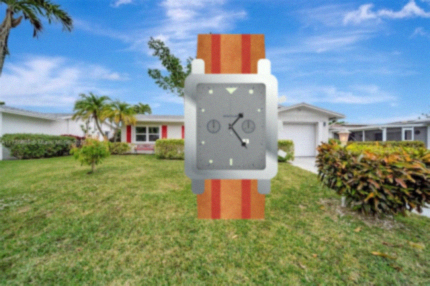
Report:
1:24
